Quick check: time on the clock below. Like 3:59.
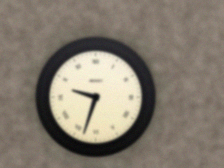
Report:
9:33
